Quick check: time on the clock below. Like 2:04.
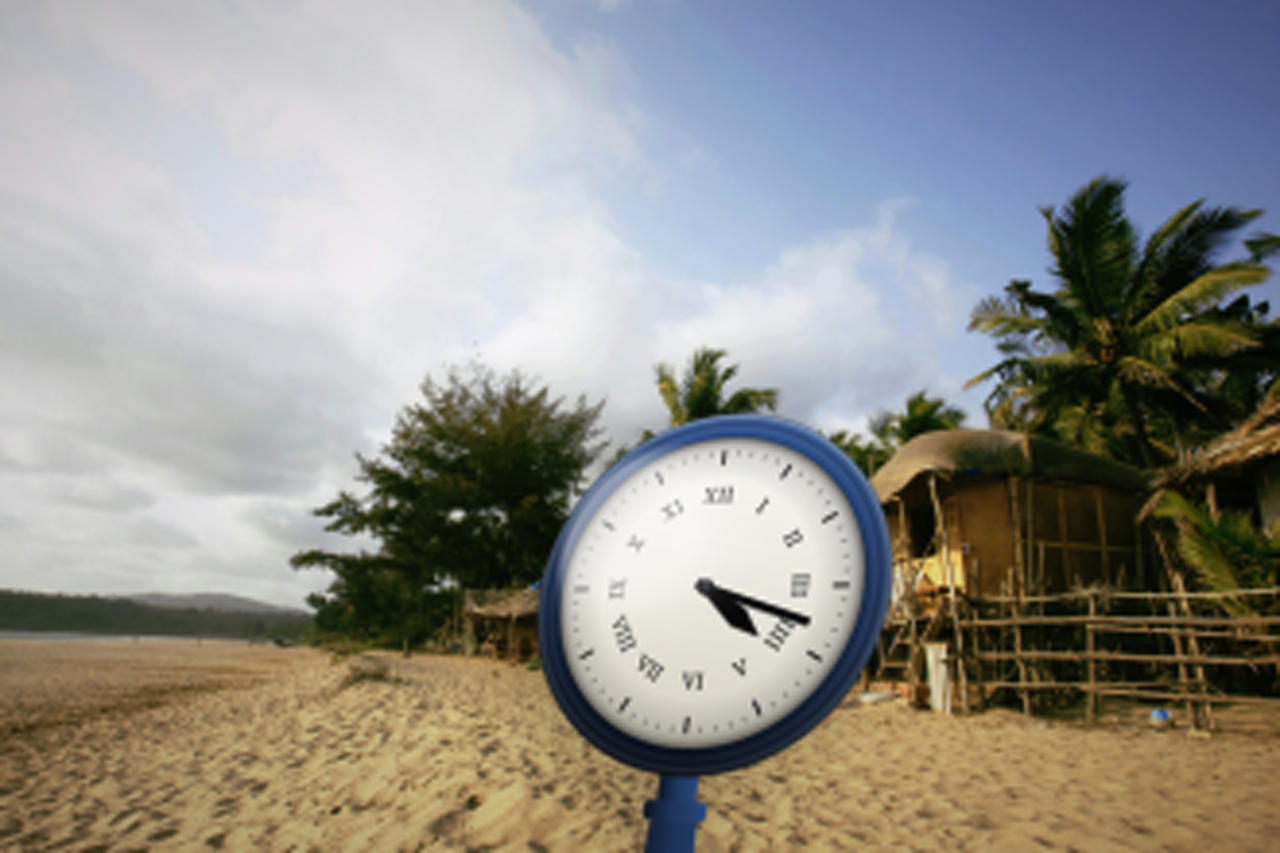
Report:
4:18
